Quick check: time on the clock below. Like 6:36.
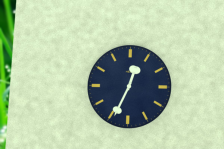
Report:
12:34
